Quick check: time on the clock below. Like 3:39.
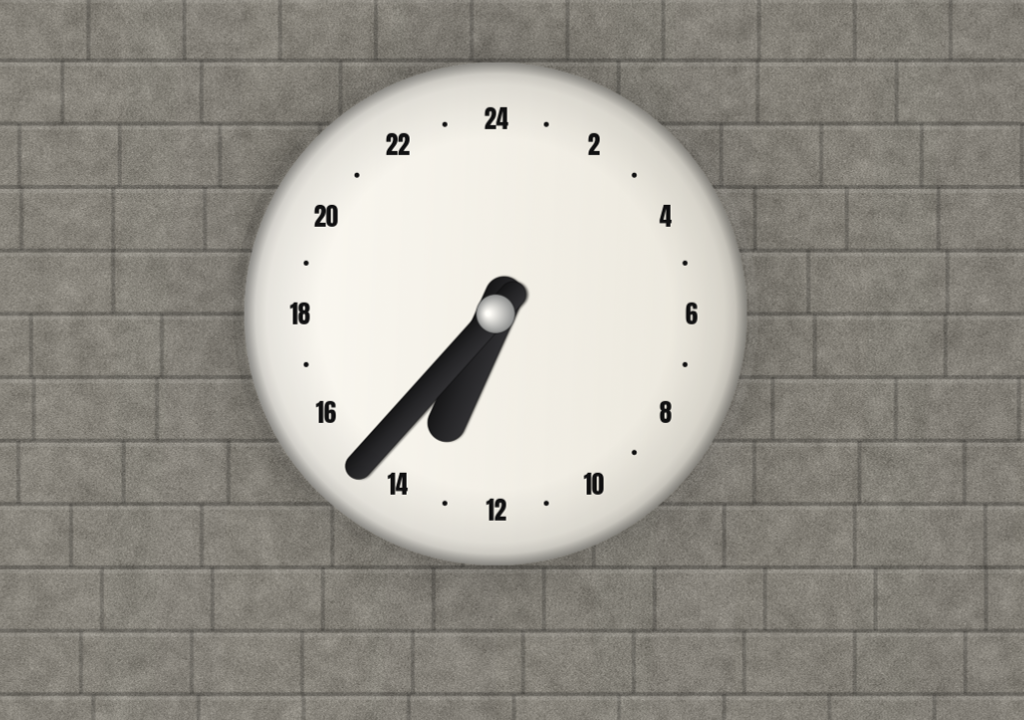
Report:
13:37
